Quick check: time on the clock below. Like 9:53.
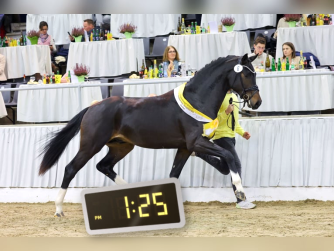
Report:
1:25
